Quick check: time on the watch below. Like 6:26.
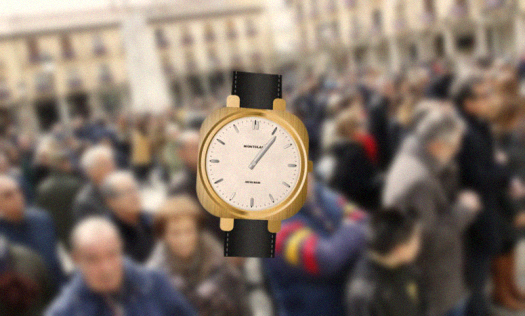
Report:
1:06
